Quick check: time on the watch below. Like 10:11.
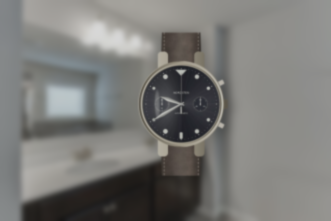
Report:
9:40
